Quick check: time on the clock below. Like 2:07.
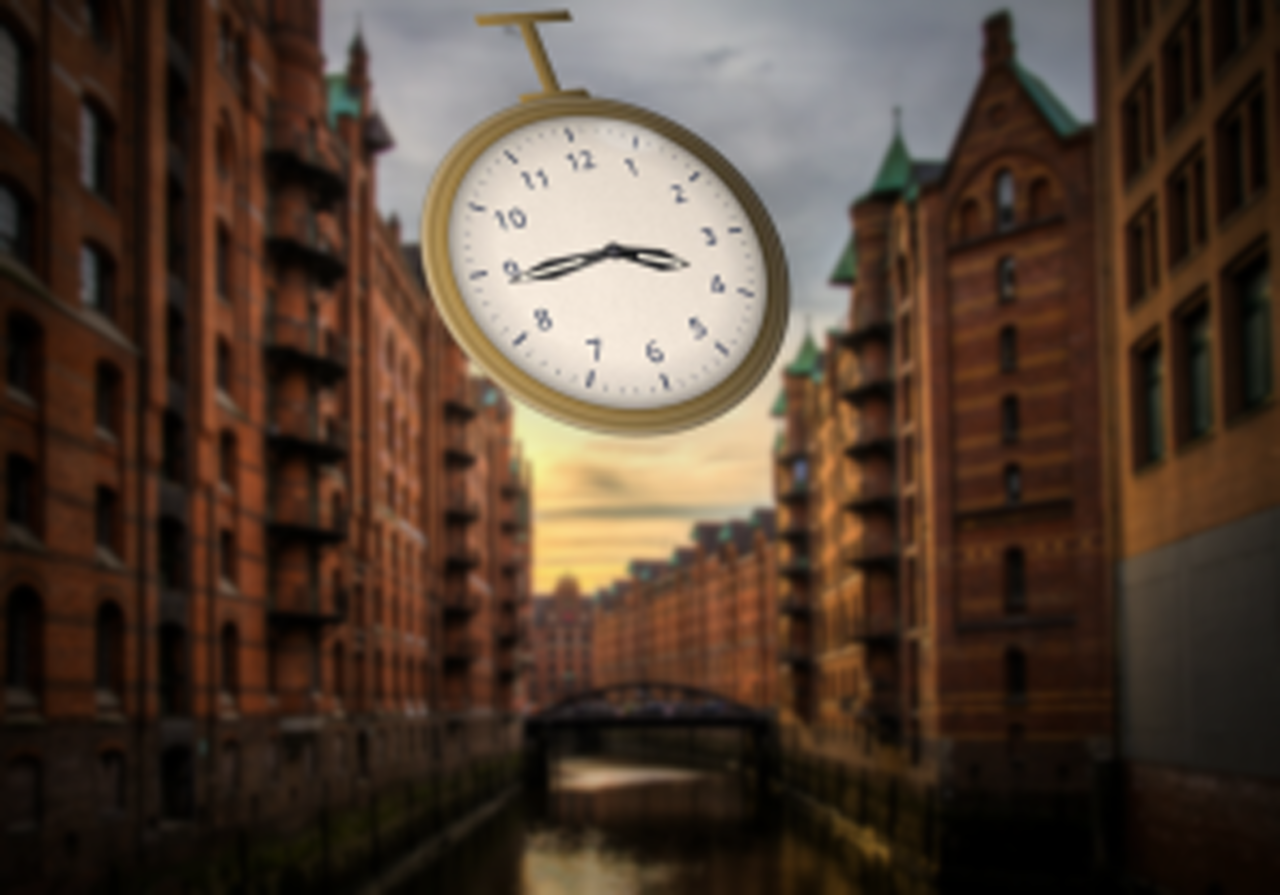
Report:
3:44
